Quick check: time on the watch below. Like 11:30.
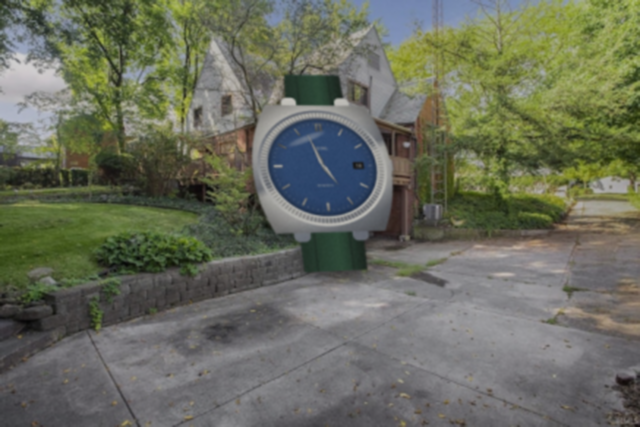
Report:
4:57
